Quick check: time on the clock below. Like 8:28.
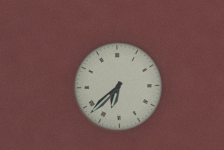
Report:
6:38
